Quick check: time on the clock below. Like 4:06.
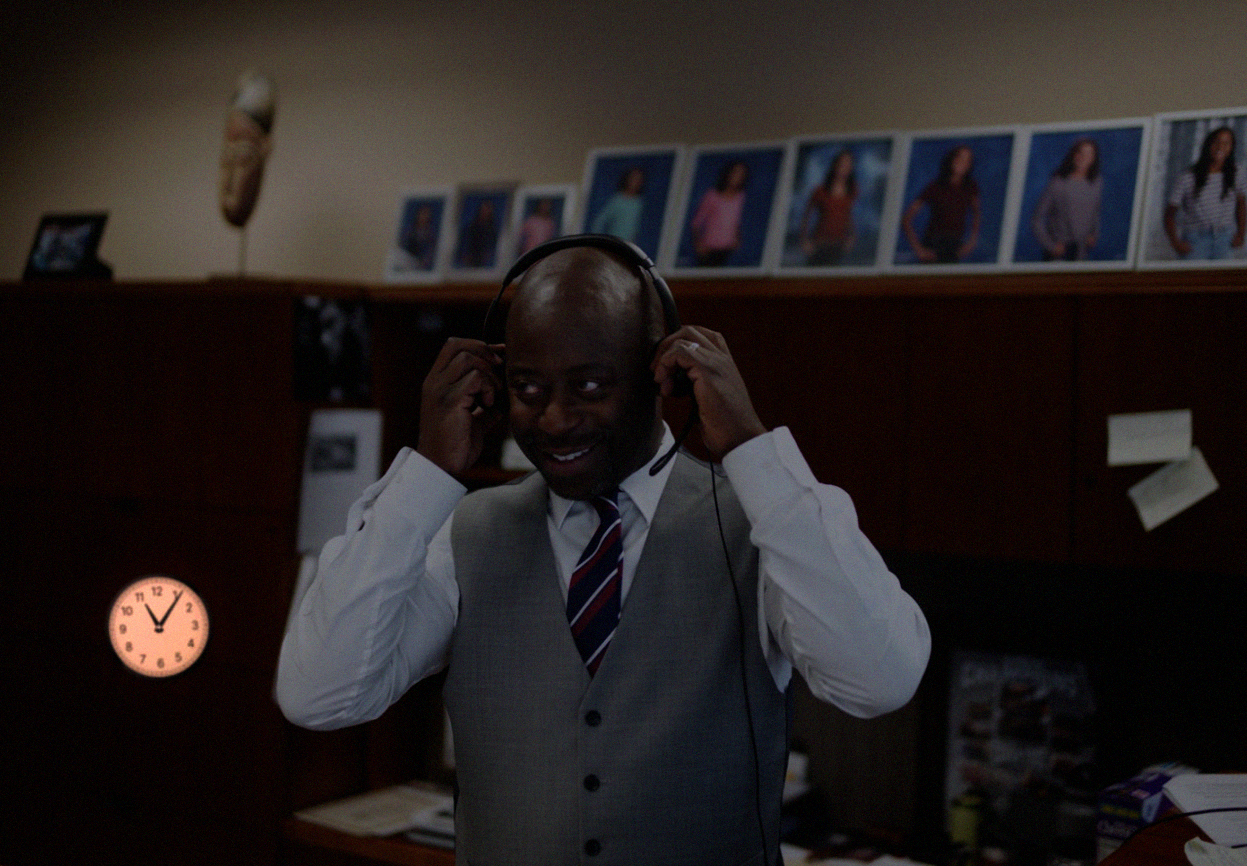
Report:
11:06
